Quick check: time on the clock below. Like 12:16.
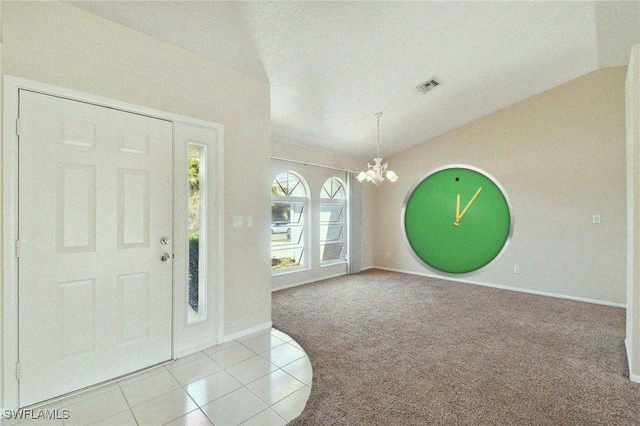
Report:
12:06
